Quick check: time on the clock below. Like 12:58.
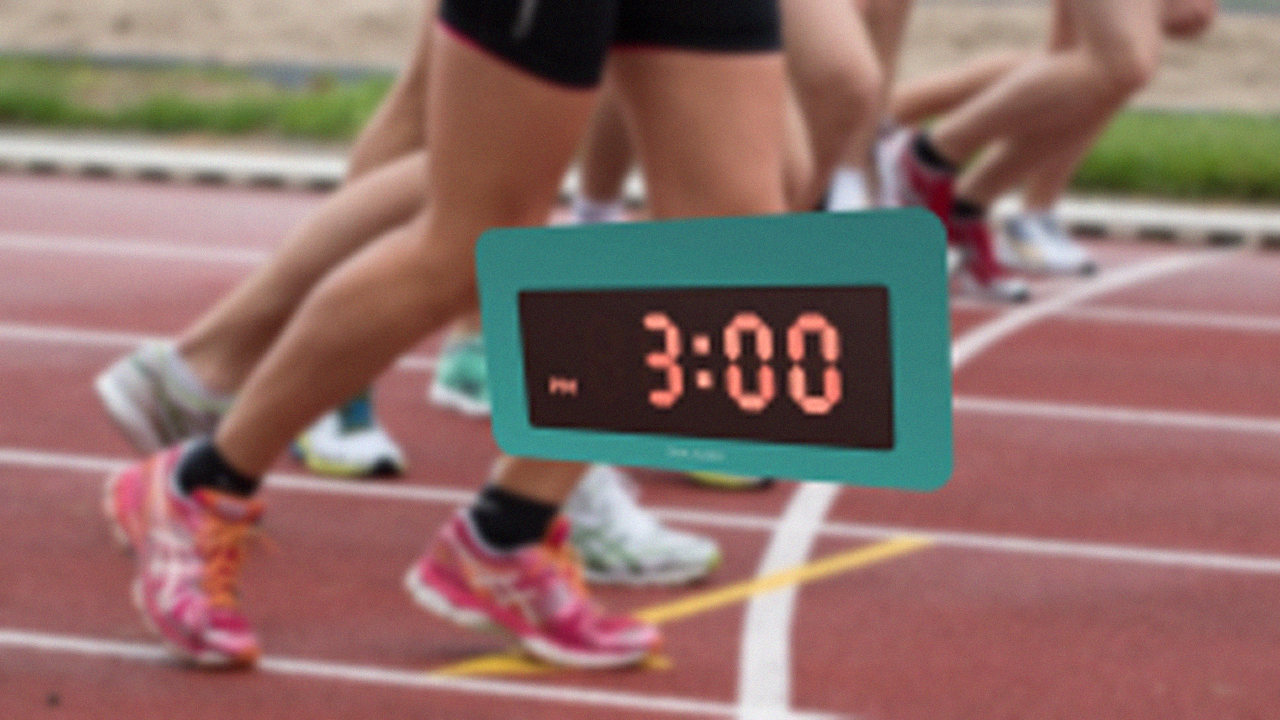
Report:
3:00
